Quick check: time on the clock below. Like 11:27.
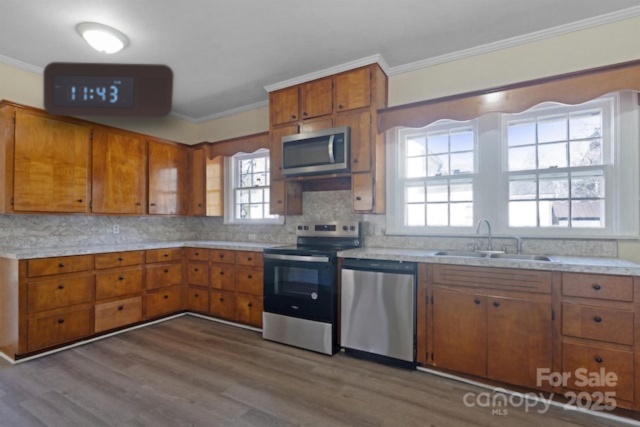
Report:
11:43
